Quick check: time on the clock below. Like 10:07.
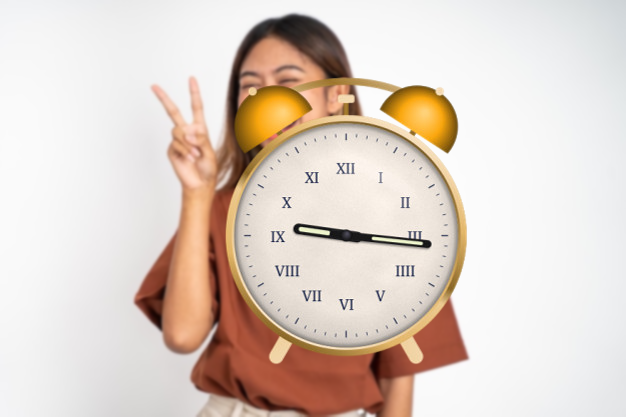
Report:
9:16
